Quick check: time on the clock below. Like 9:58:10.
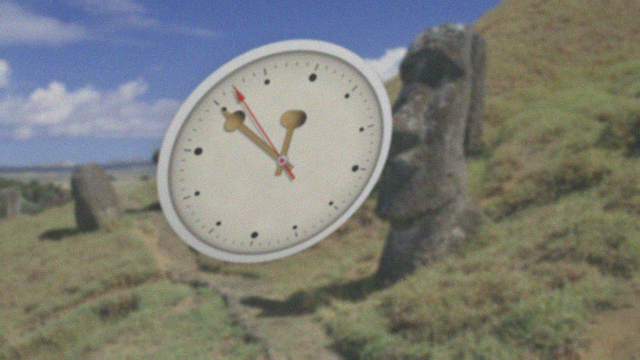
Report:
11:49:52
